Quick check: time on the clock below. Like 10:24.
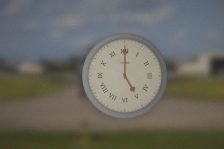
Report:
5:00
